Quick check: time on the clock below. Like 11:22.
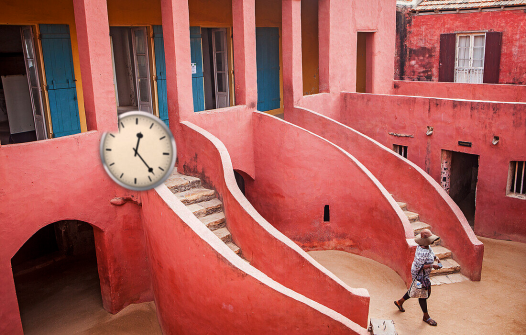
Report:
12:23
